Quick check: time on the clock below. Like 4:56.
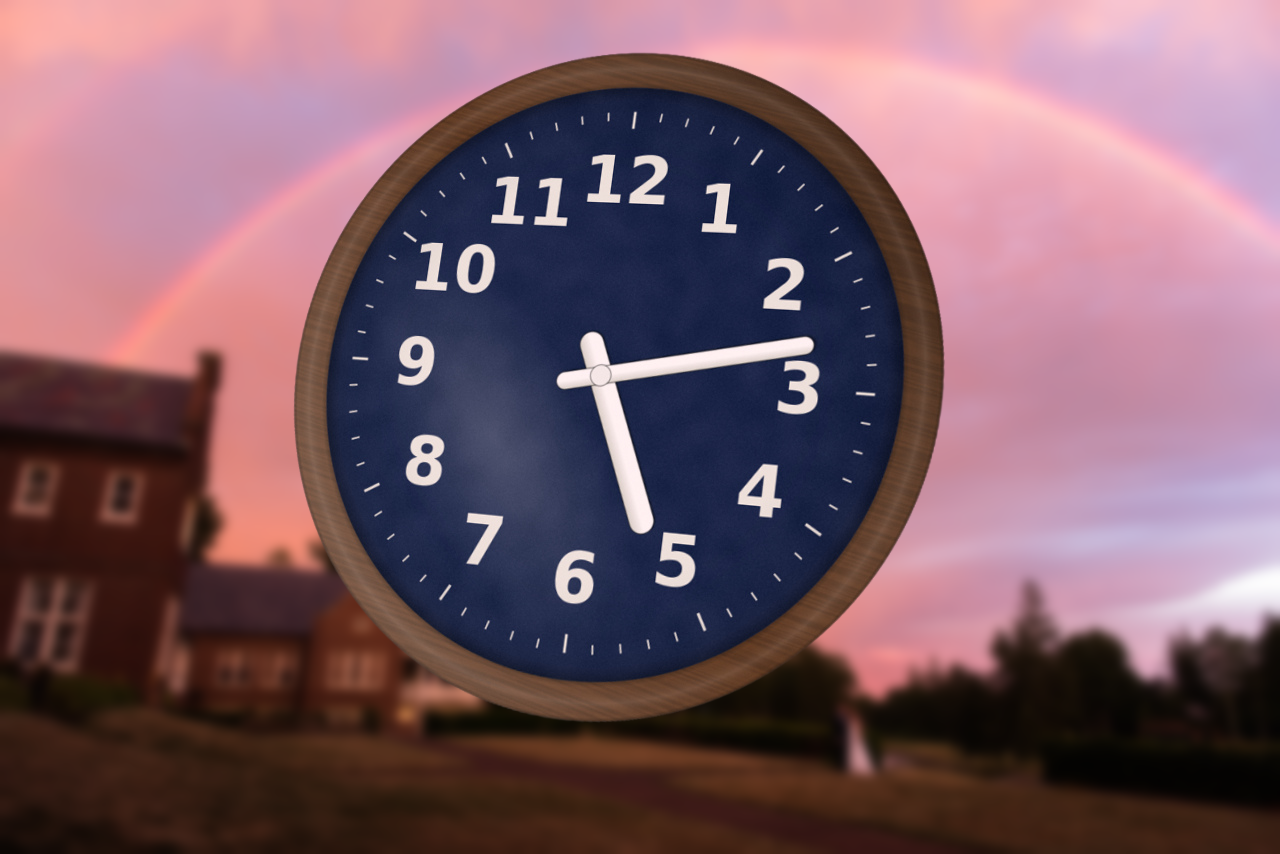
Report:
5:13
